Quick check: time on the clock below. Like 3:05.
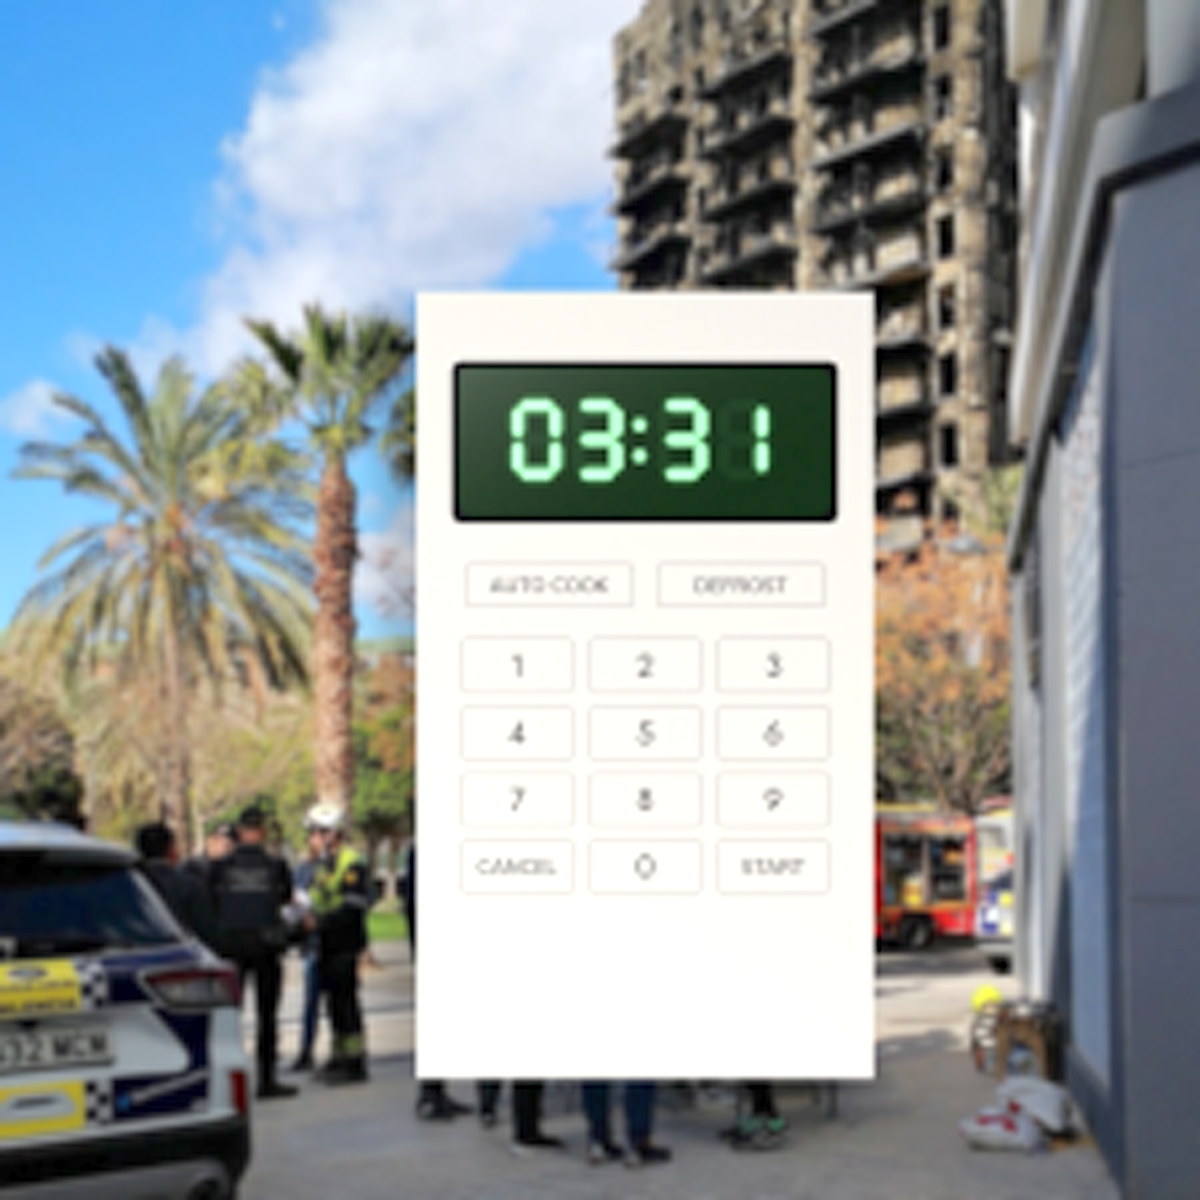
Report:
3:31
